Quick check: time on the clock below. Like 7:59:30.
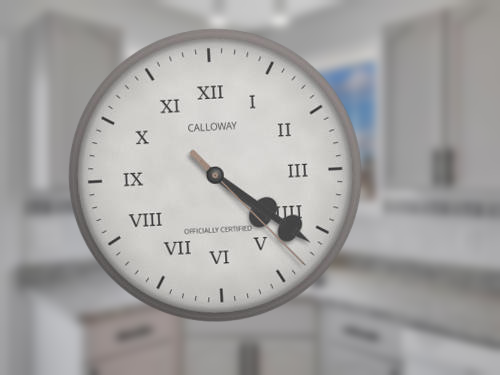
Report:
4:21:23
